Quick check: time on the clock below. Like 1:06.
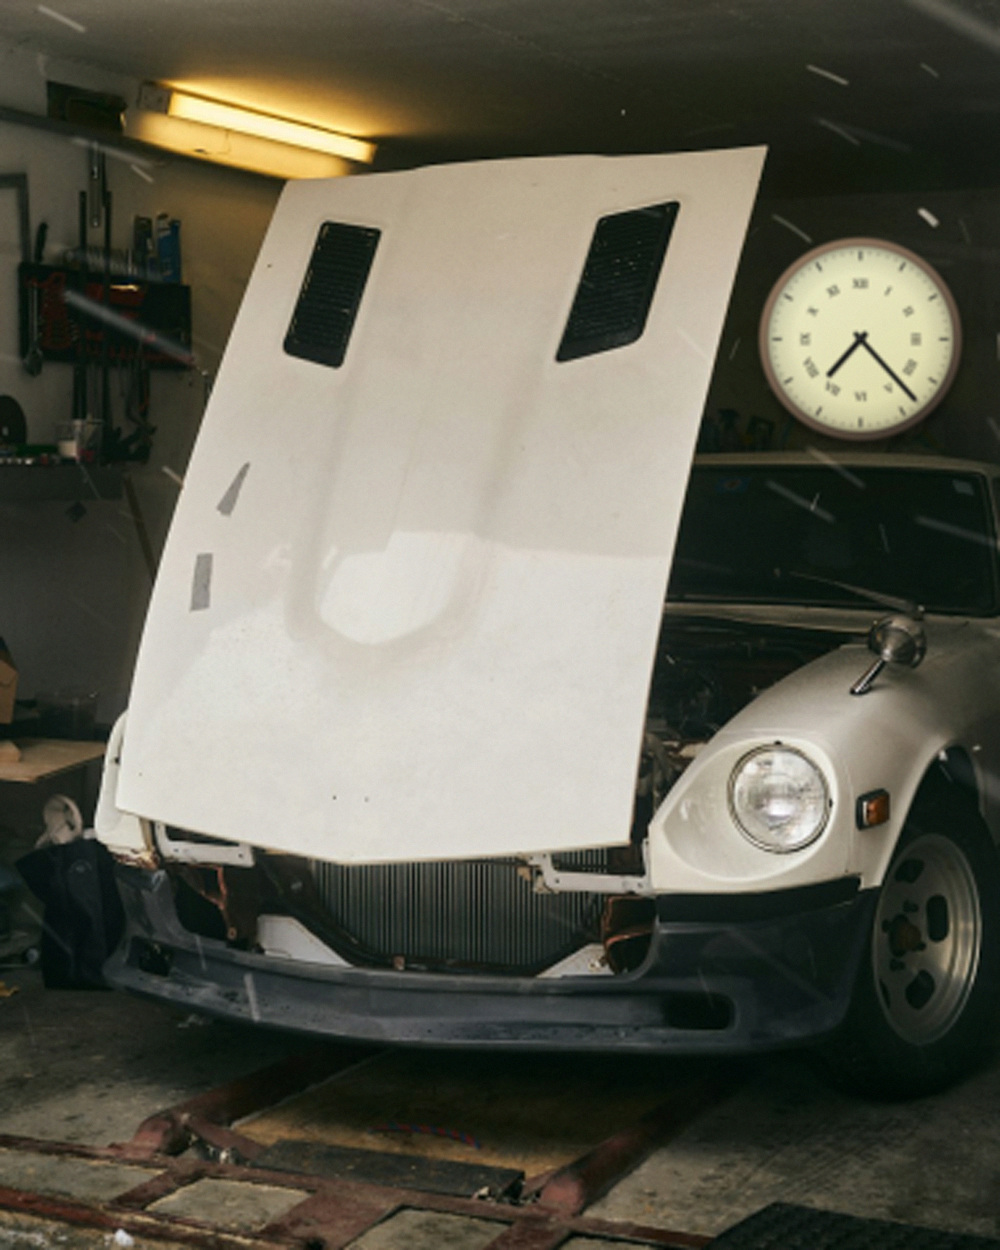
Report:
7:23
